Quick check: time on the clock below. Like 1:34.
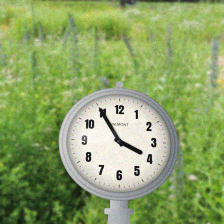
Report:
3:55
